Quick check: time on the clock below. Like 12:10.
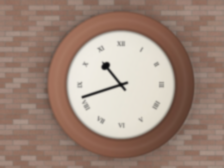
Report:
10:42
